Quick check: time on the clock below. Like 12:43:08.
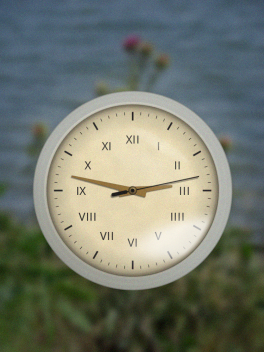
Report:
2:47:13
